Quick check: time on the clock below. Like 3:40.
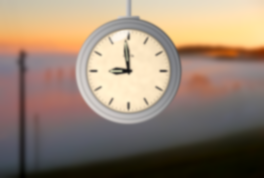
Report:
8:59
